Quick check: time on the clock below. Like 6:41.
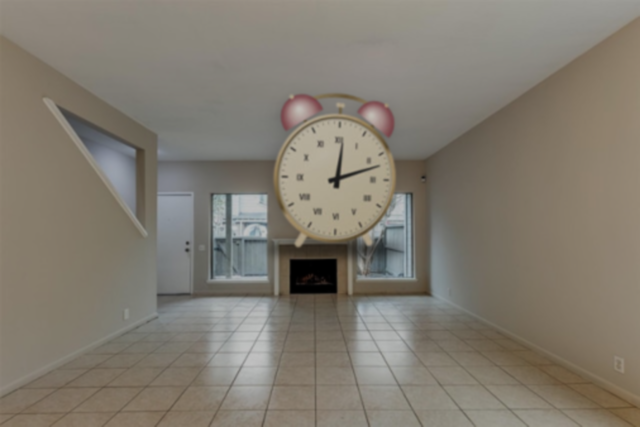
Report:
12:12
